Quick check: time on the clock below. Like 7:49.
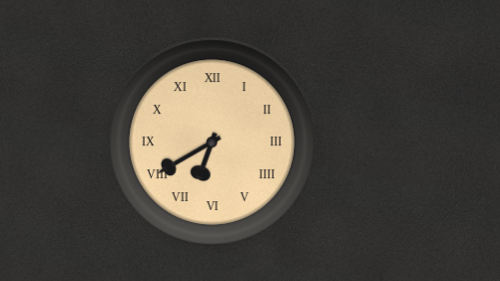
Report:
6:40
